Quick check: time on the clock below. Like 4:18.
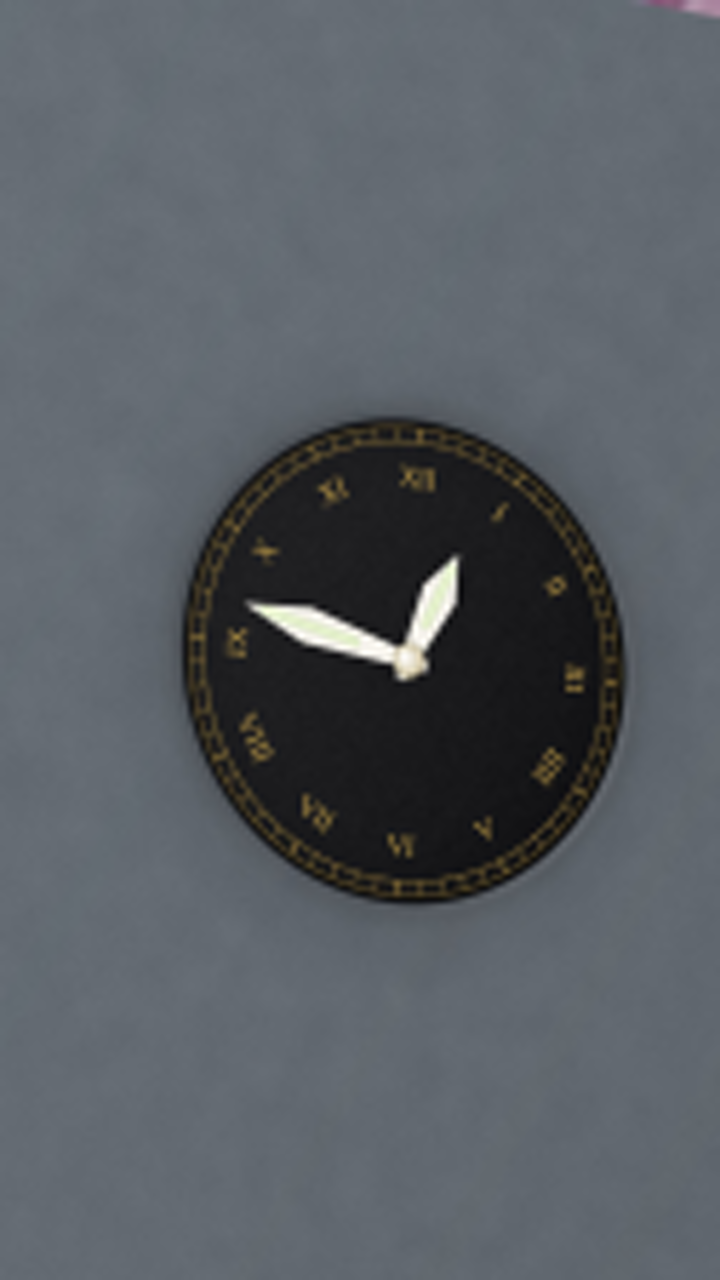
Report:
12:47
